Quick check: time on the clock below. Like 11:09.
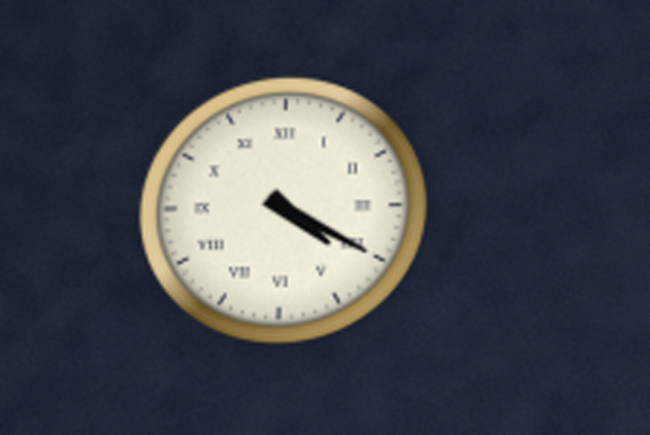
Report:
4:20
